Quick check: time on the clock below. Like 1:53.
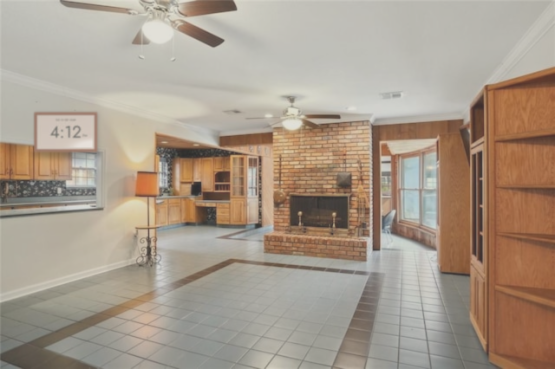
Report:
4:12
